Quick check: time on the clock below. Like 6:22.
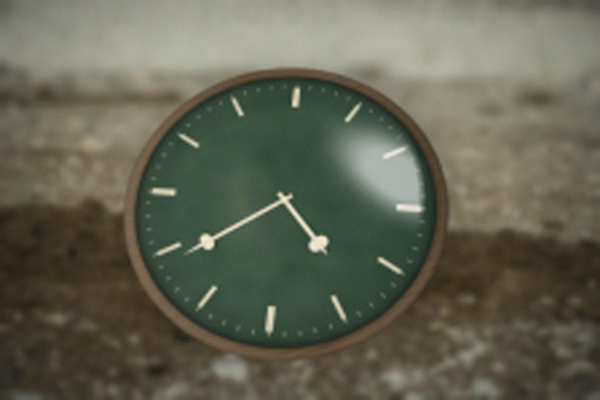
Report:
4:39
